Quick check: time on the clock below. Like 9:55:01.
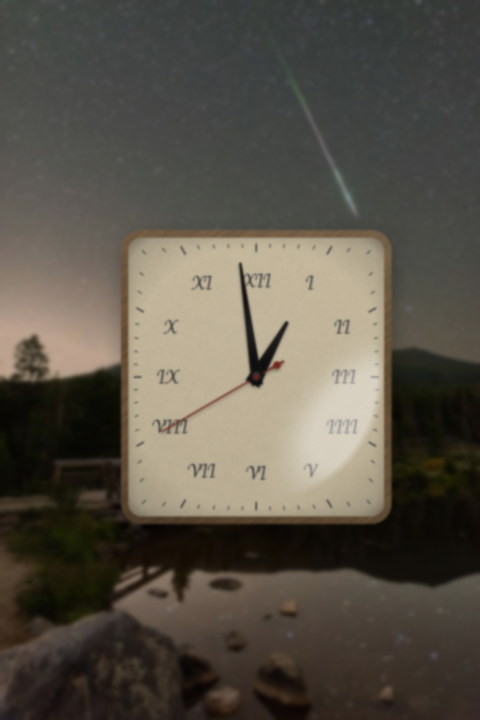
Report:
12:58:40
